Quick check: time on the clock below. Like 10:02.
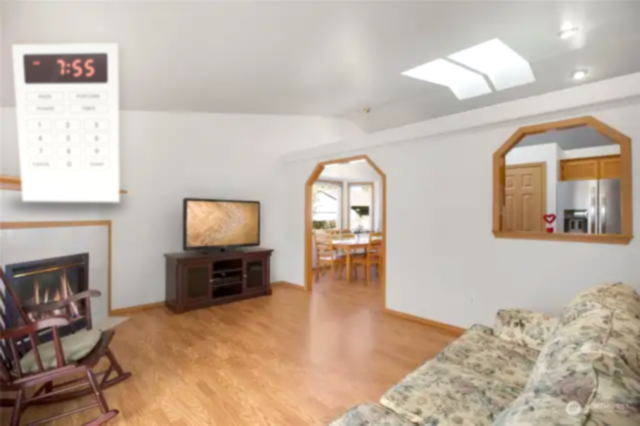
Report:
7:55
